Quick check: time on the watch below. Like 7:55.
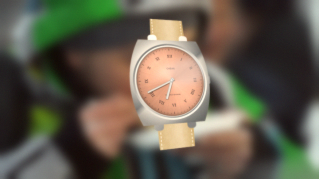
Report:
6:41
